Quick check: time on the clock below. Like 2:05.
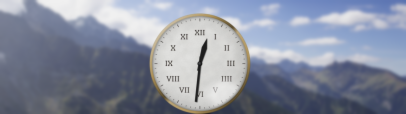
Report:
12:31
